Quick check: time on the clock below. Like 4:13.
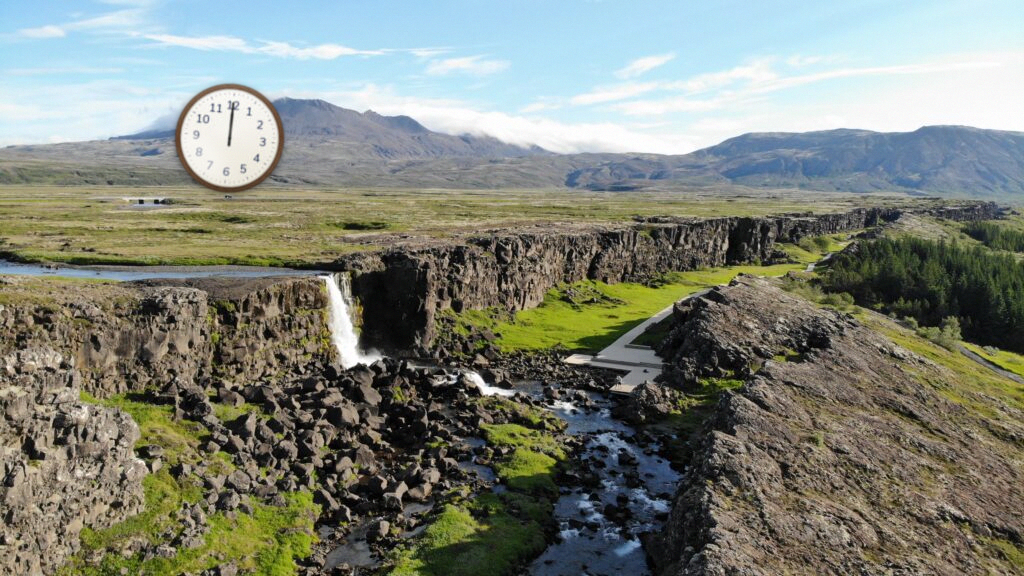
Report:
12:00
